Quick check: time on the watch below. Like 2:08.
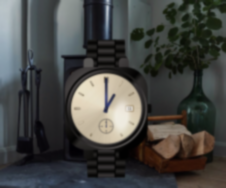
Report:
1:00
